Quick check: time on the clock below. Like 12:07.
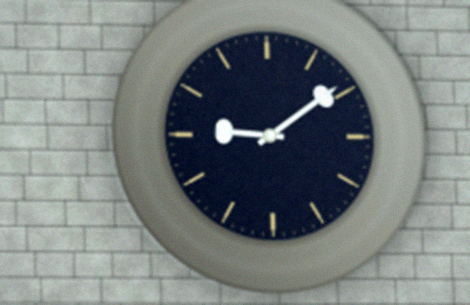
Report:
9:09
